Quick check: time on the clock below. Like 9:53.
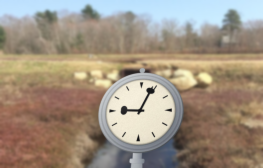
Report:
9:04
